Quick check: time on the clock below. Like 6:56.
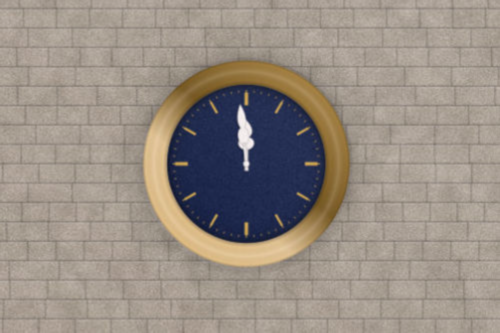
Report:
11:59
